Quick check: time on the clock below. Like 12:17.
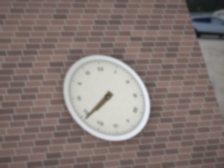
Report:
7:39
